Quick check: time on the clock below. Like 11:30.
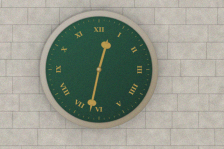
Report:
12:32
